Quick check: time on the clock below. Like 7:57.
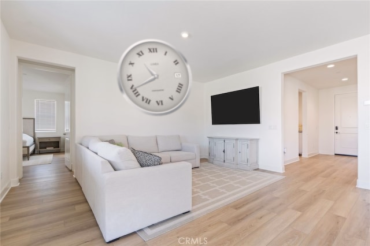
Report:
10:41
